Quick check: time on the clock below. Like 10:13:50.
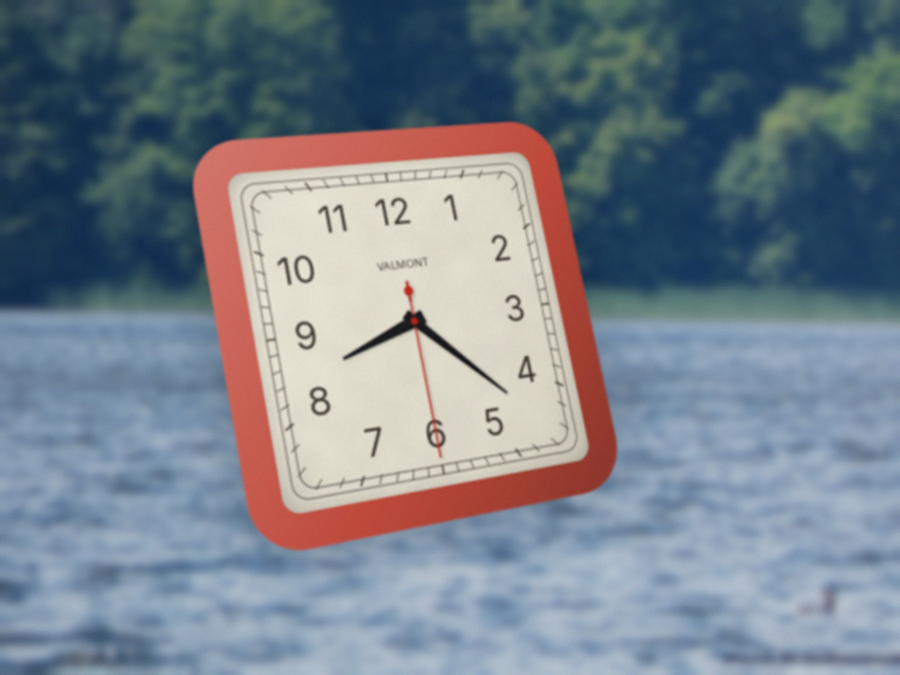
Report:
8:22:30
